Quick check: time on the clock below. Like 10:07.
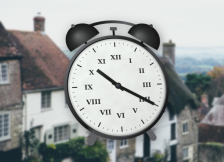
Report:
10:20
